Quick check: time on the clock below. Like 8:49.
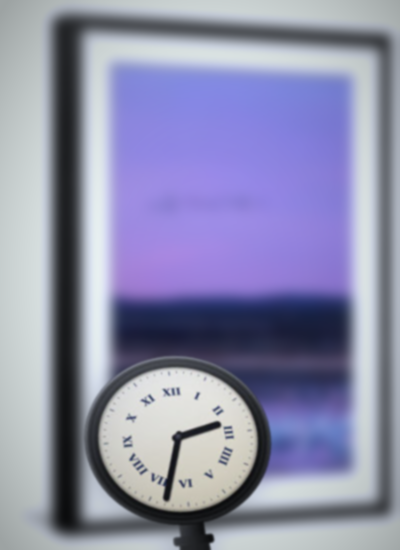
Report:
2:33
